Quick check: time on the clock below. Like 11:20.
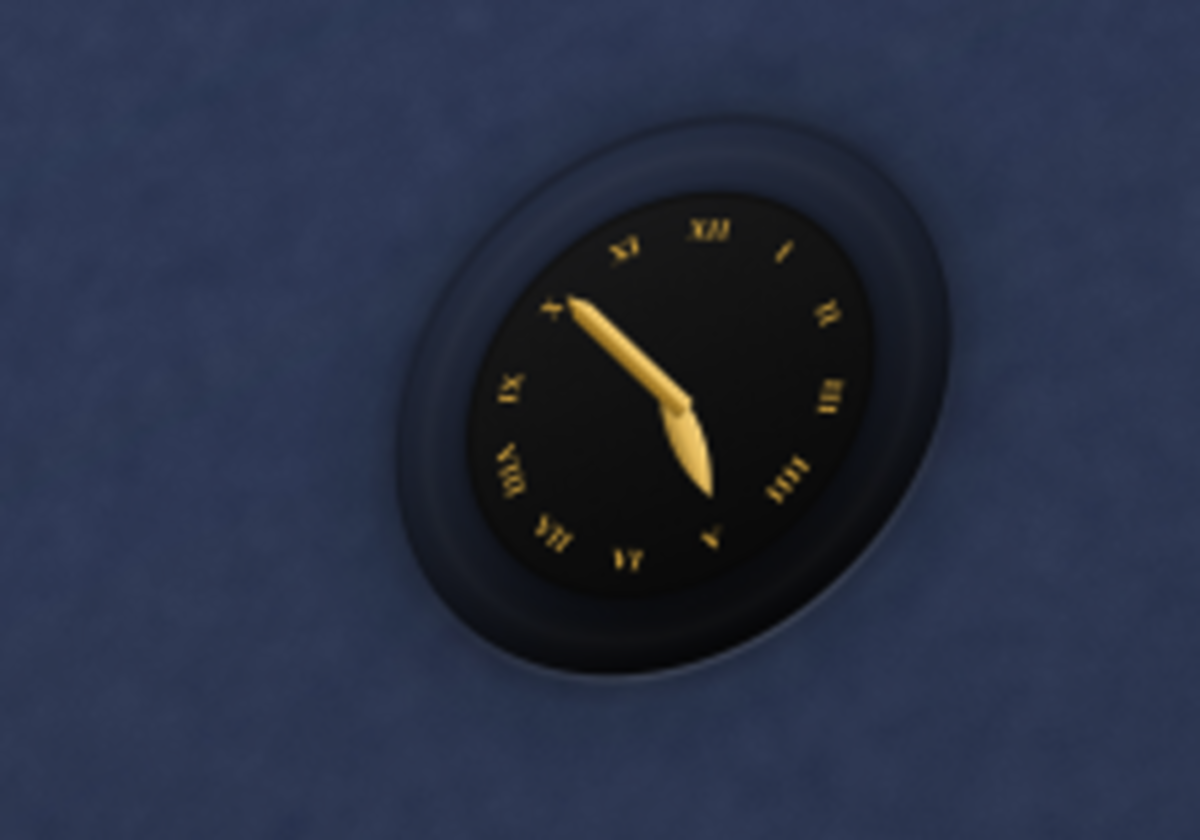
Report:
4:51
